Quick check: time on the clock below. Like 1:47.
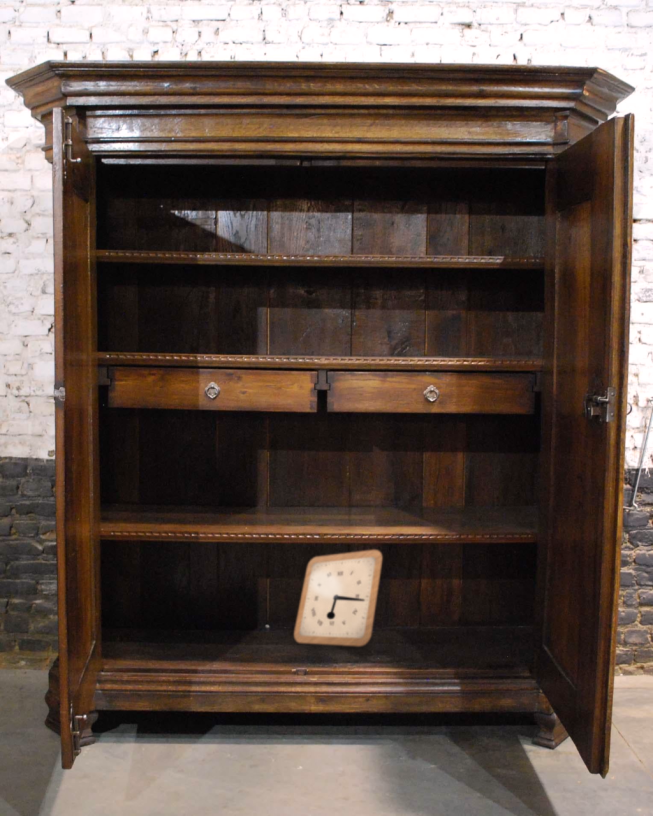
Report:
6:16
